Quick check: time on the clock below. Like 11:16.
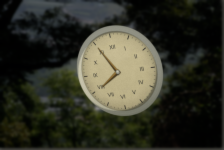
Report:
7:55
